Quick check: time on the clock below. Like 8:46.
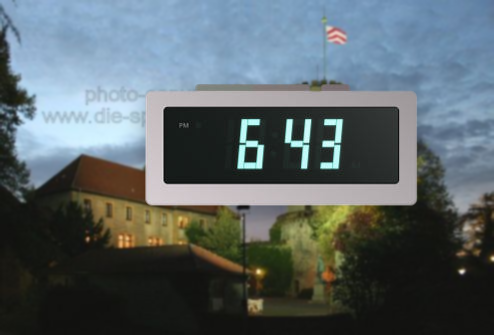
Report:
6:43
